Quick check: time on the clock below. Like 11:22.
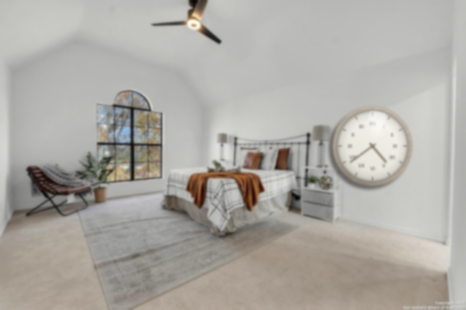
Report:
4:39
